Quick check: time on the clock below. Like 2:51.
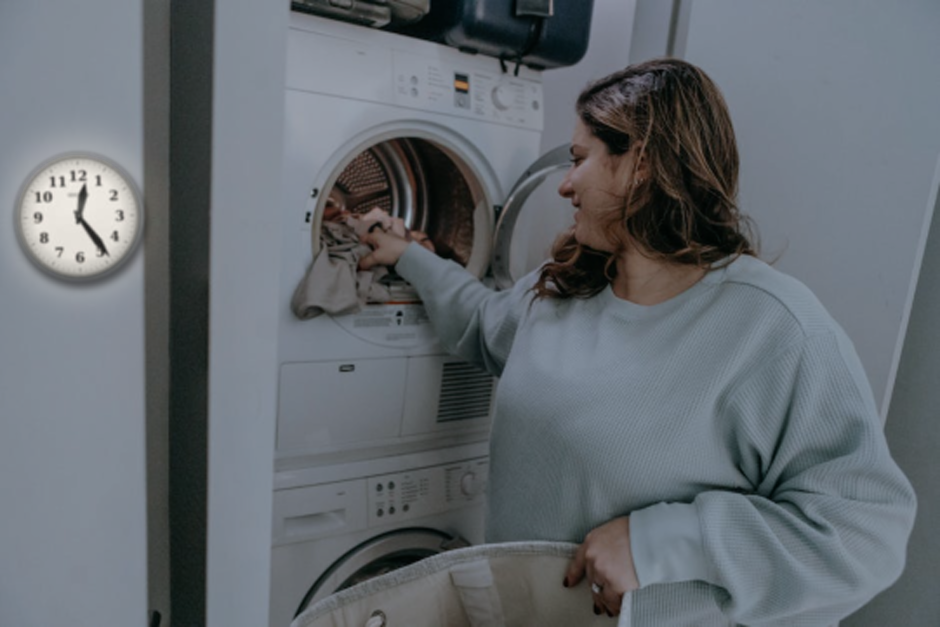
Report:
12:24
